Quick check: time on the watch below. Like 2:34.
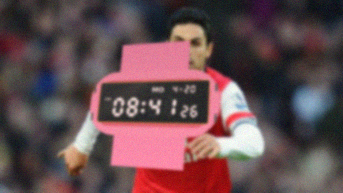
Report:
8:41
